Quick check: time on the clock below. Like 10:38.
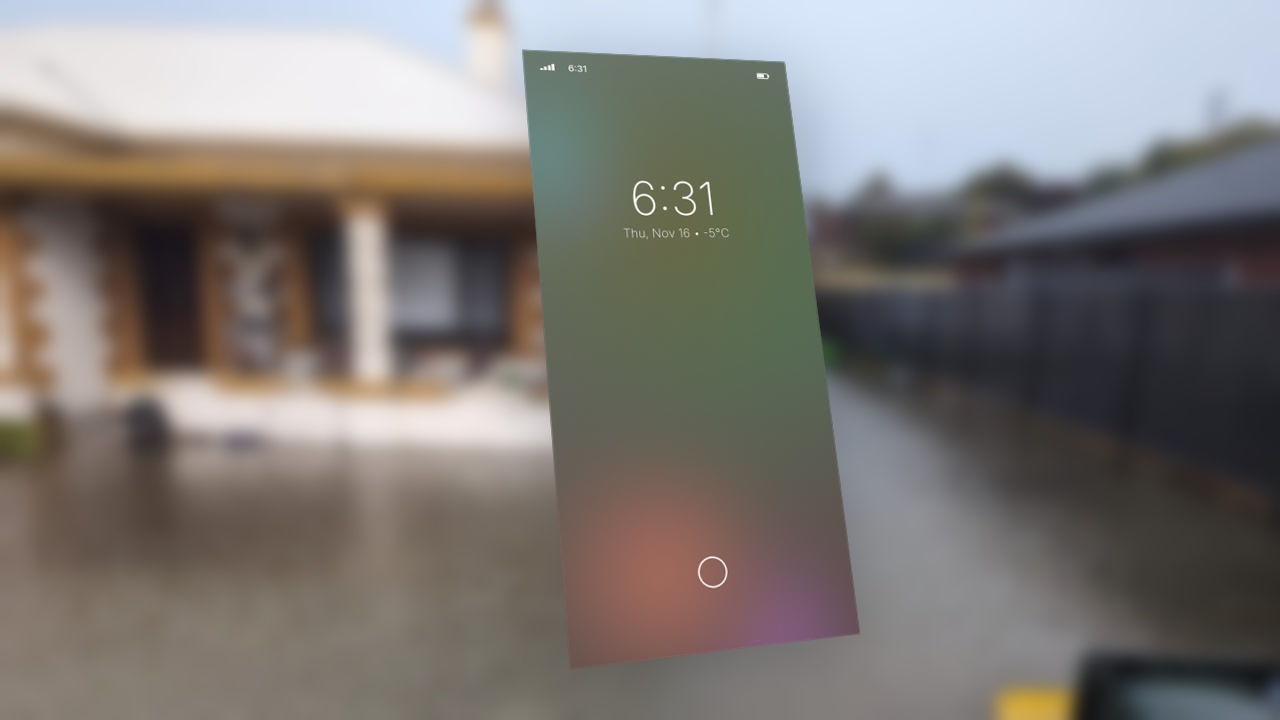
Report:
6:31
